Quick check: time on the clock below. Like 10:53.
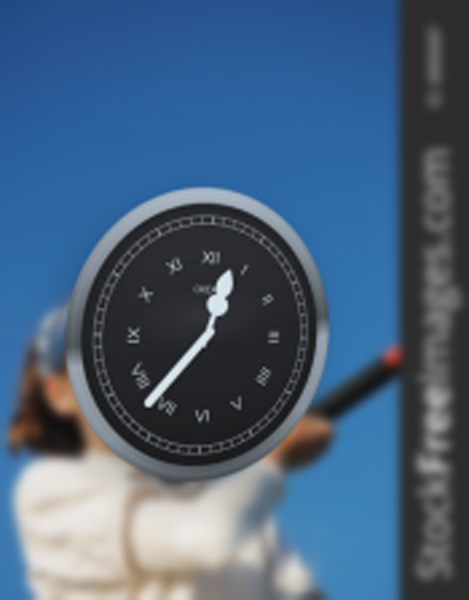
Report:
12:37
